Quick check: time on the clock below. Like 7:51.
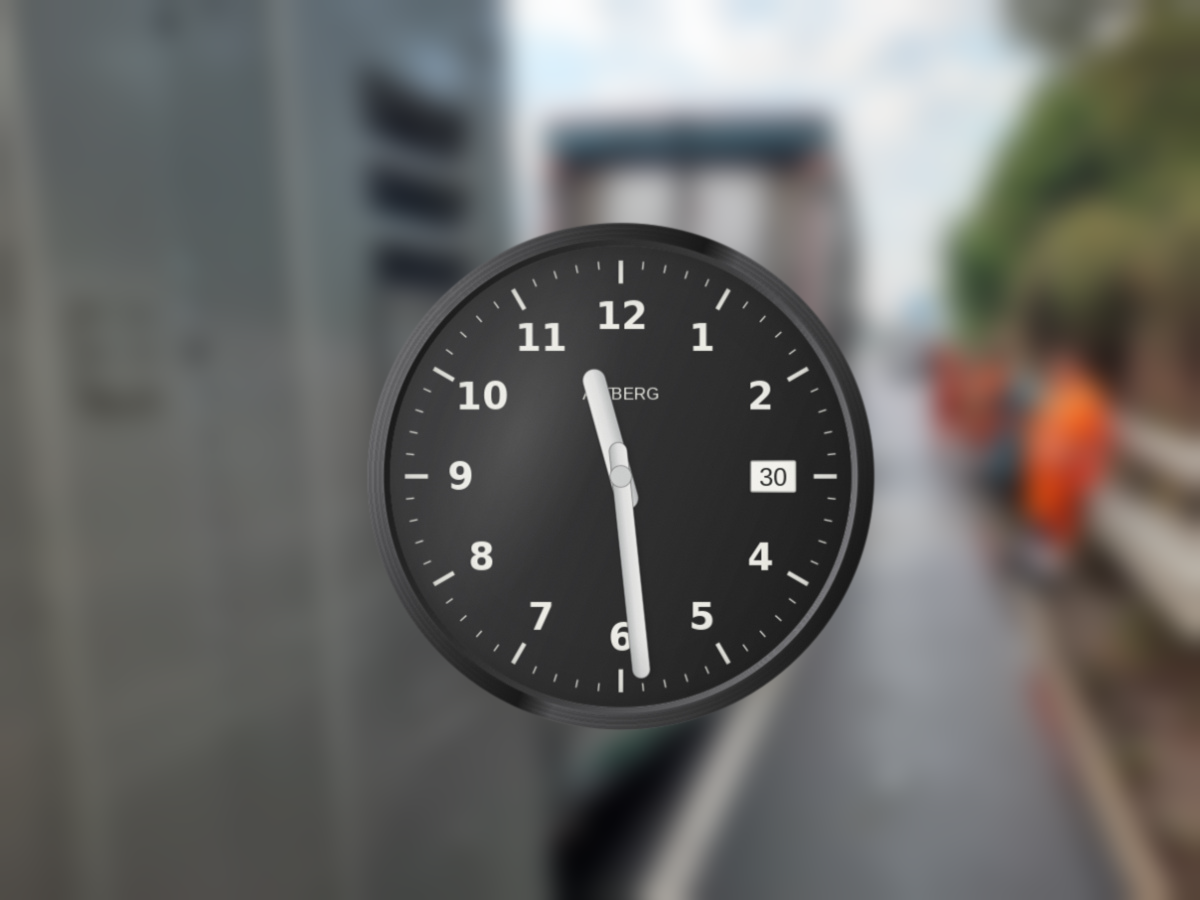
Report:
11:29
